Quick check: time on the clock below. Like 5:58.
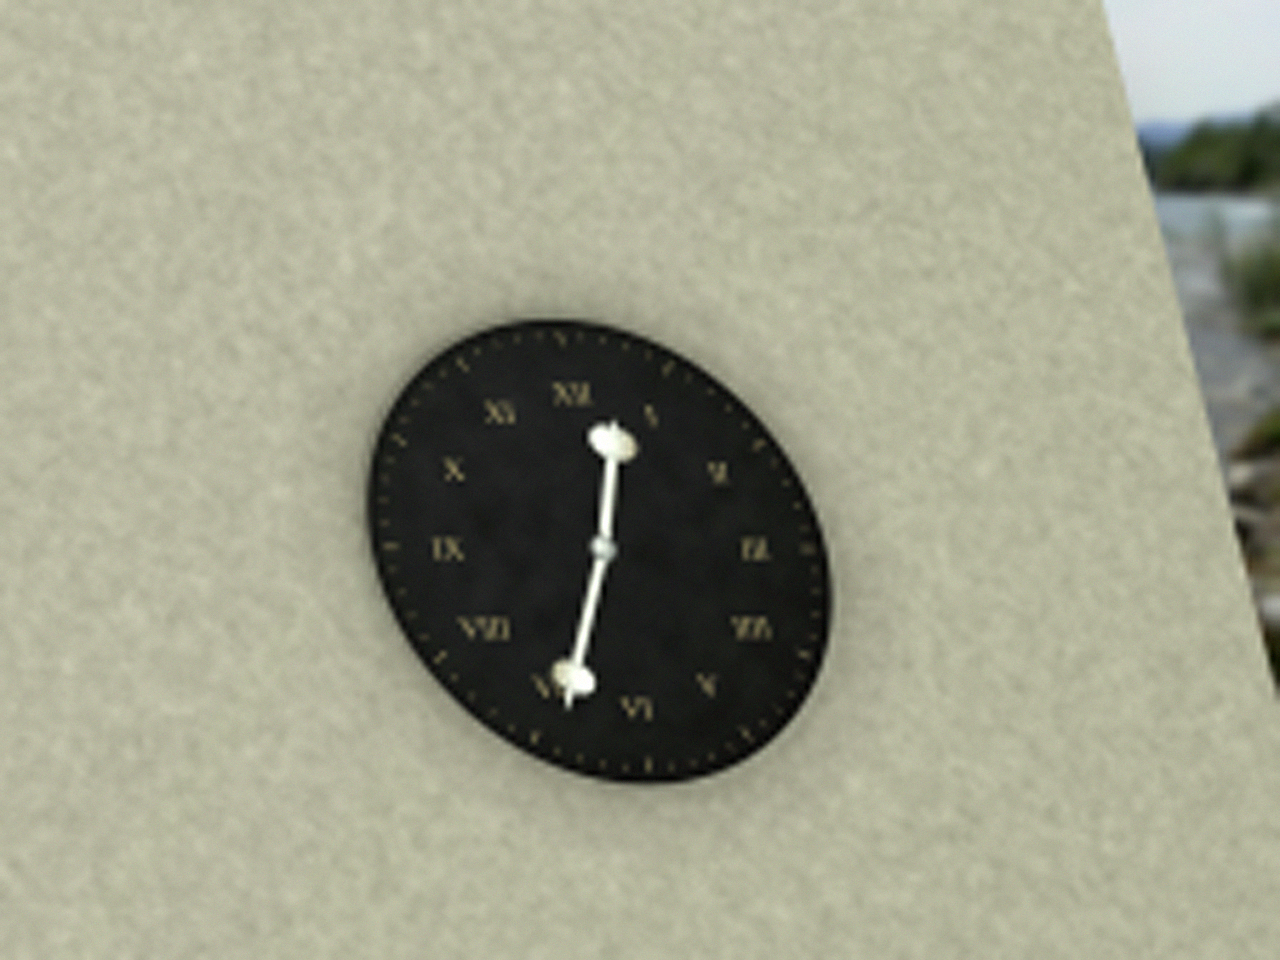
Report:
12:34
